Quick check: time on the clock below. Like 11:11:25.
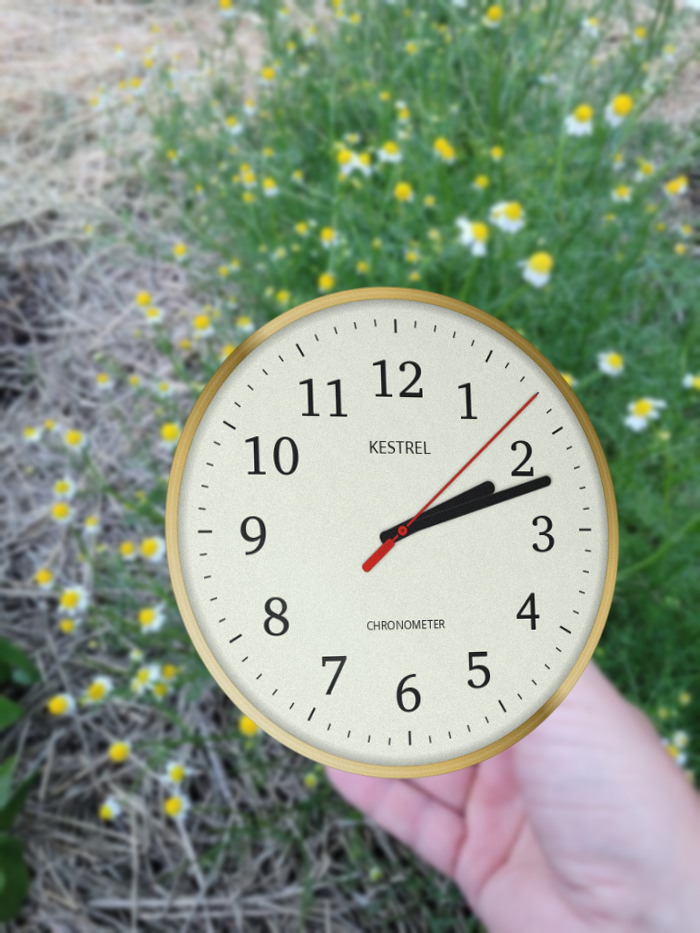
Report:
2:12:08
